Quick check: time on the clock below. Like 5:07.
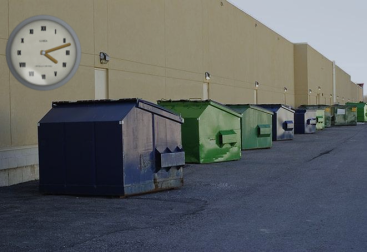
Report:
4:12
